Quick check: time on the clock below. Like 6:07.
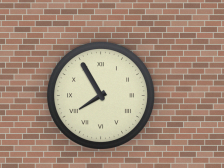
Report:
7:55
